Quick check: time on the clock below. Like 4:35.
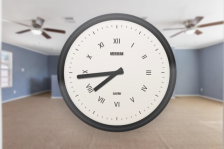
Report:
7:44
